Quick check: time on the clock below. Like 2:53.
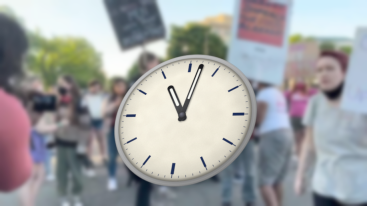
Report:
11:02
